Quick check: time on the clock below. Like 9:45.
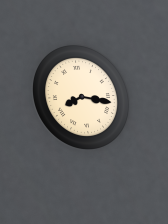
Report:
8:17
